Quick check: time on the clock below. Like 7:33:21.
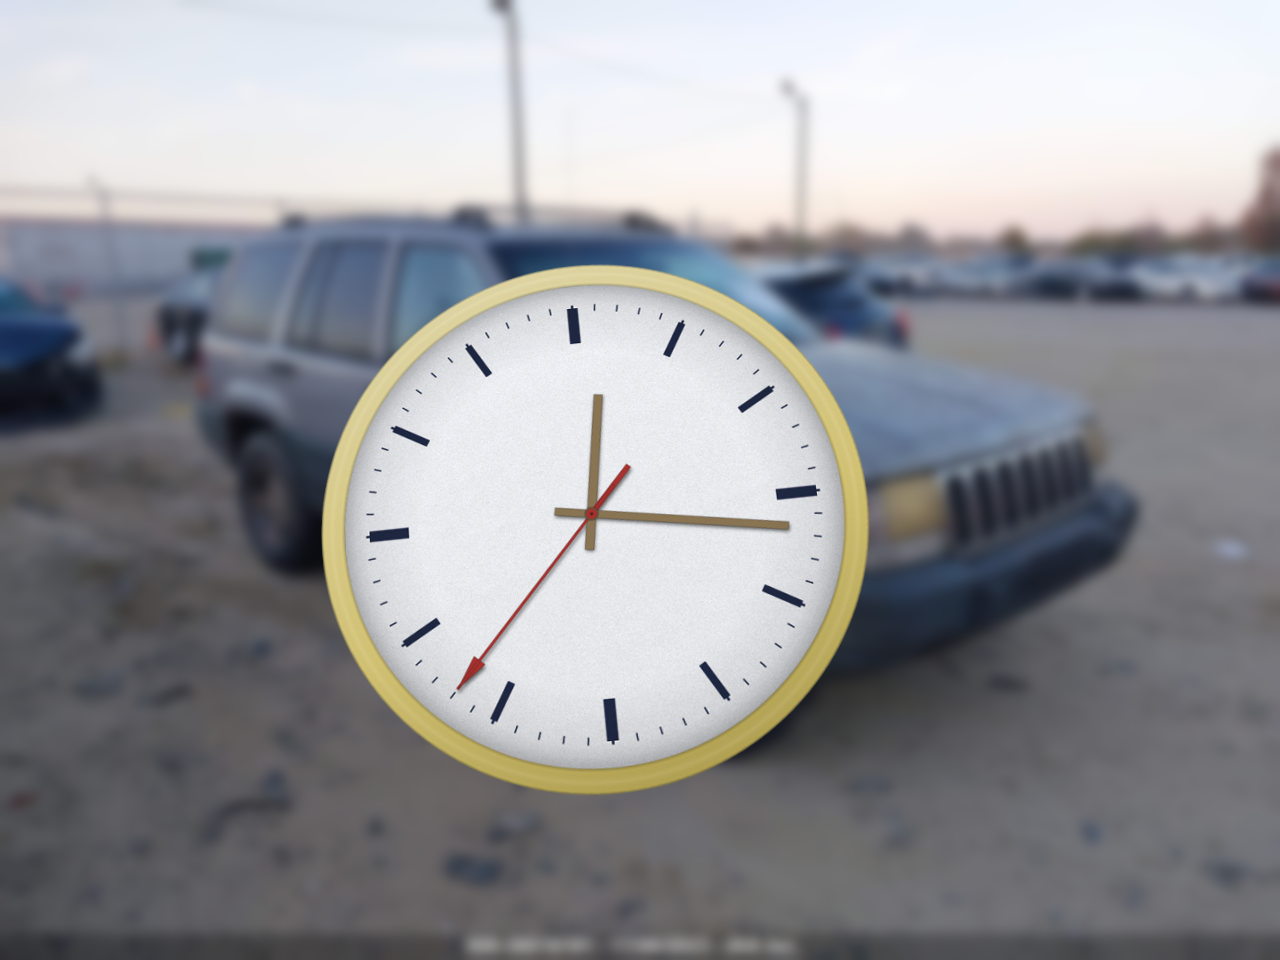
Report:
12:16:37
